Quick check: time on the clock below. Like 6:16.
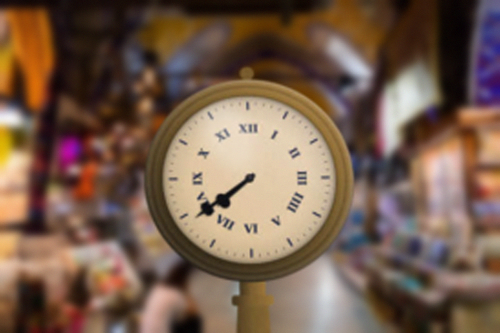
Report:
7:39
